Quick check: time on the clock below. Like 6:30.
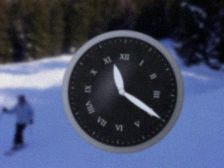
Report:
11:20
